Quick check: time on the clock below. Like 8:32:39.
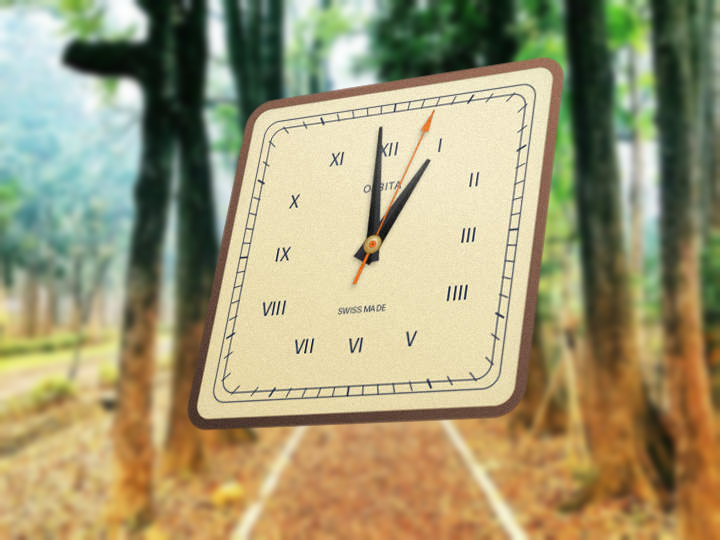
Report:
12:59:03
